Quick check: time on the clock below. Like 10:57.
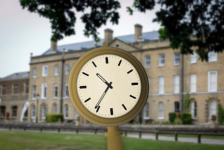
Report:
10:36
